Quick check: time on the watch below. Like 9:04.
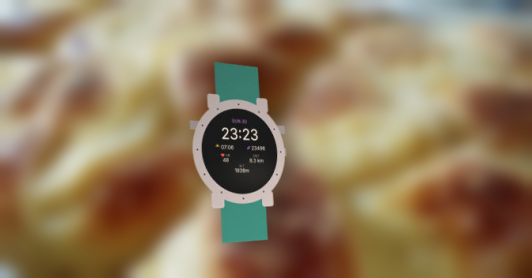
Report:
23:23
